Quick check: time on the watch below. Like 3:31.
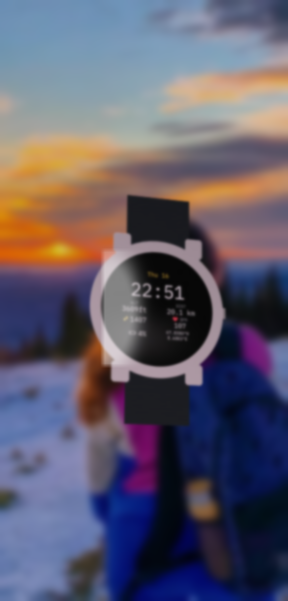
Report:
22:51
